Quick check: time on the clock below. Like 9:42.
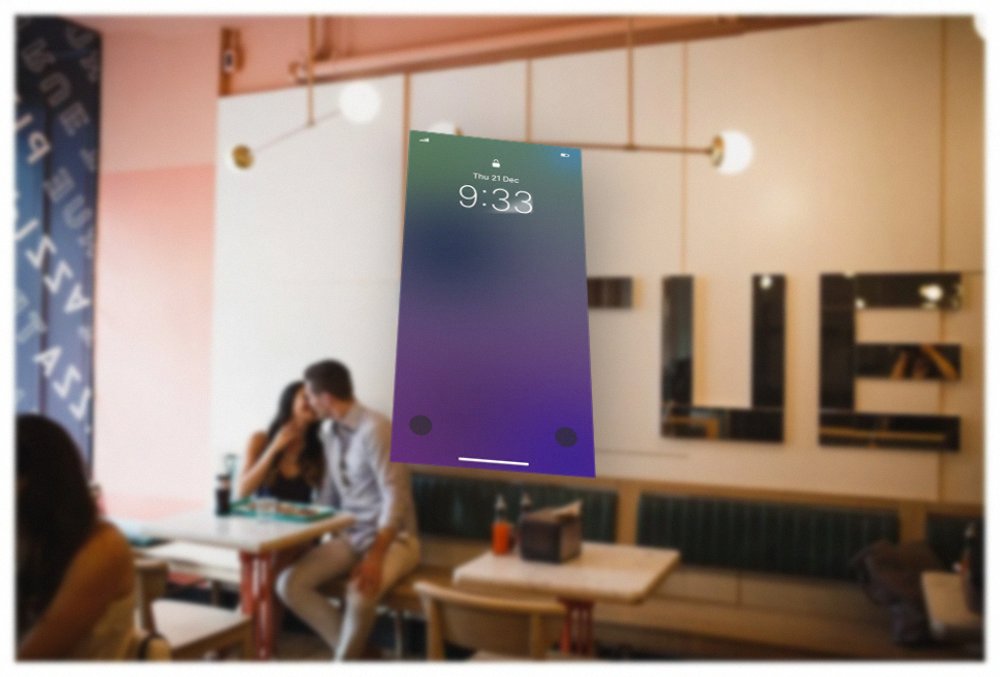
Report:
9:33
